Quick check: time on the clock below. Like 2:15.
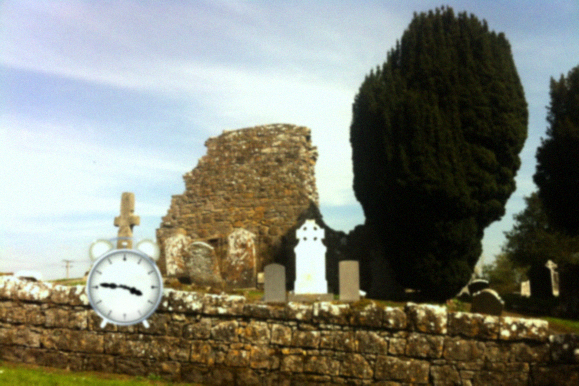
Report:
3:46
